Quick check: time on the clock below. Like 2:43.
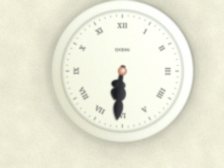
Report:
6:31
